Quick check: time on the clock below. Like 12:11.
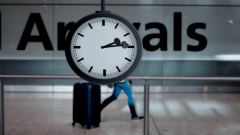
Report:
2:14
